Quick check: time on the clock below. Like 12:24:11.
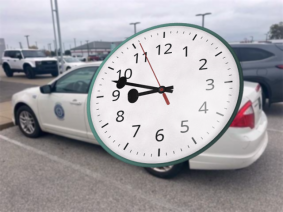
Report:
8:47:56
